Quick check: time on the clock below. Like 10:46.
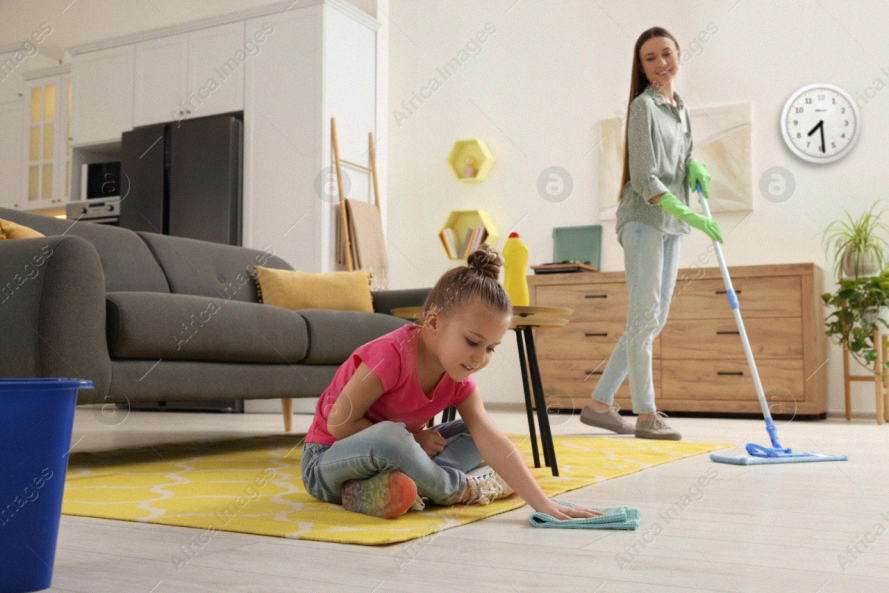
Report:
7:29
